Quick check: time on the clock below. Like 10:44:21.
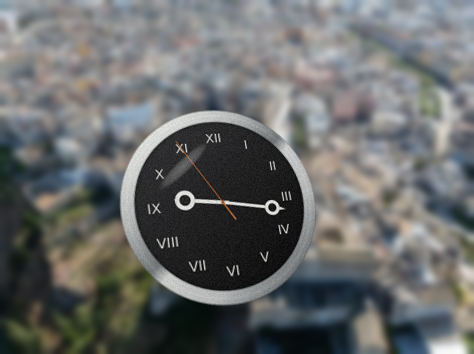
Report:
9:16:55
